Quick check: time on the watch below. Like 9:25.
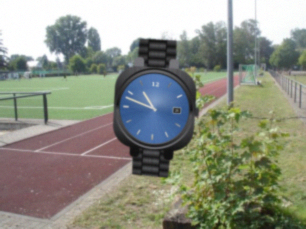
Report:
10:48
